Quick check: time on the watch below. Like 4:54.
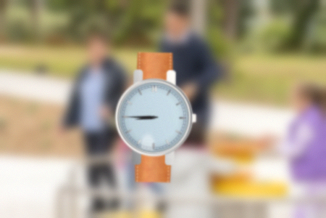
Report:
8:45
